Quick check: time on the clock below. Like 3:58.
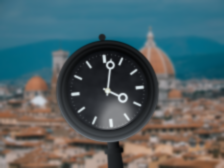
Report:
4:02
